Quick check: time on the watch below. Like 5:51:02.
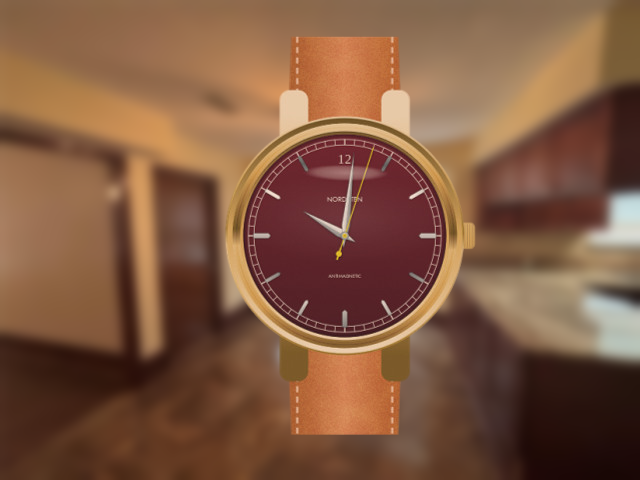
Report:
10:01:03
